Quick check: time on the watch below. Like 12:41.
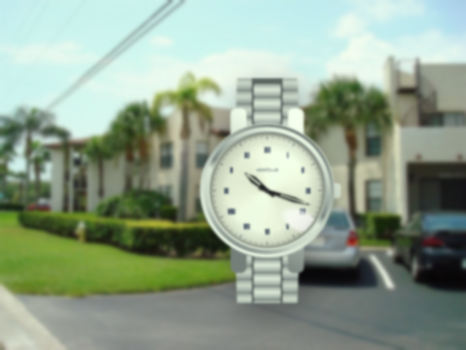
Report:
10:18
